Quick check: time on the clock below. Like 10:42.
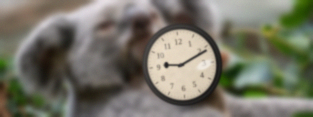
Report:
9:11
